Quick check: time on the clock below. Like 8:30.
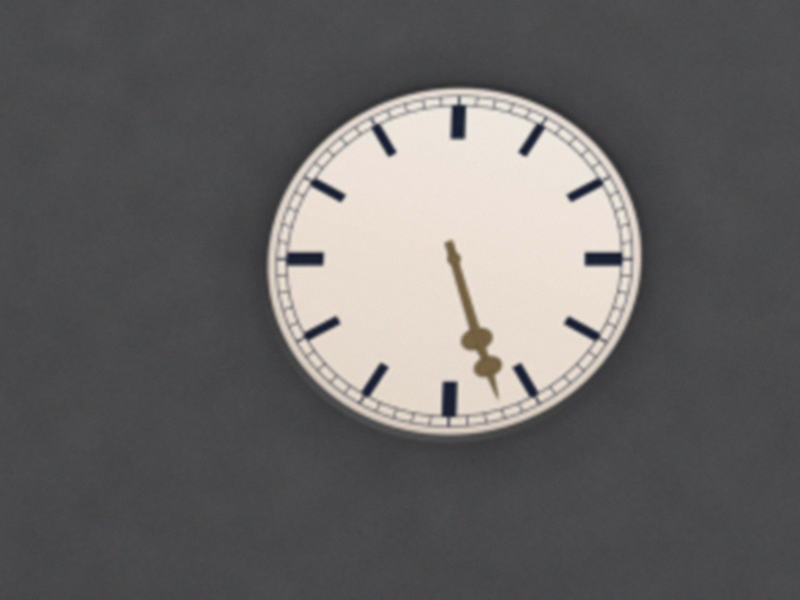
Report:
5:27
